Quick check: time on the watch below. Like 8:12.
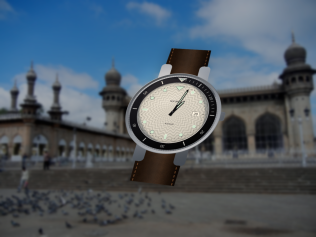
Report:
1:03
